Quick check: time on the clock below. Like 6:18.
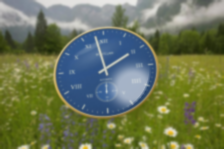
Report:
1:58
